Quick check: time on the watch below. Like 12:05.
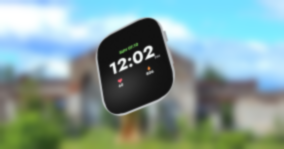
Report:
12:02
